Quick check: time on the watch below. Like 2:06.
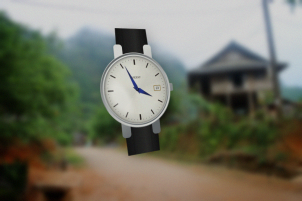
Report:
3:56
